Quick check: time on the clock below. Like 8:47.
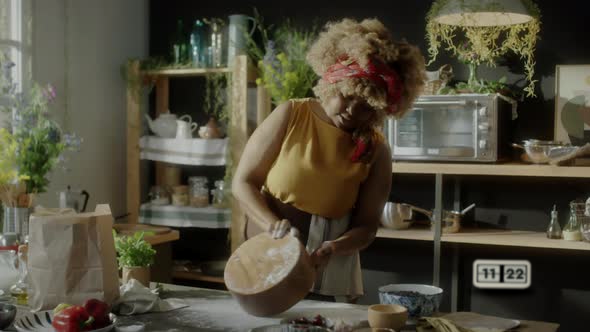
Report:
11:22
